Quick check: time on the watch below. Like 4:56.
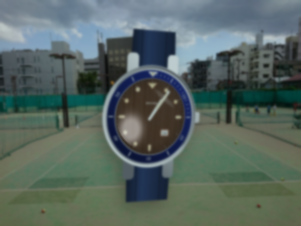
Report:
1:06
